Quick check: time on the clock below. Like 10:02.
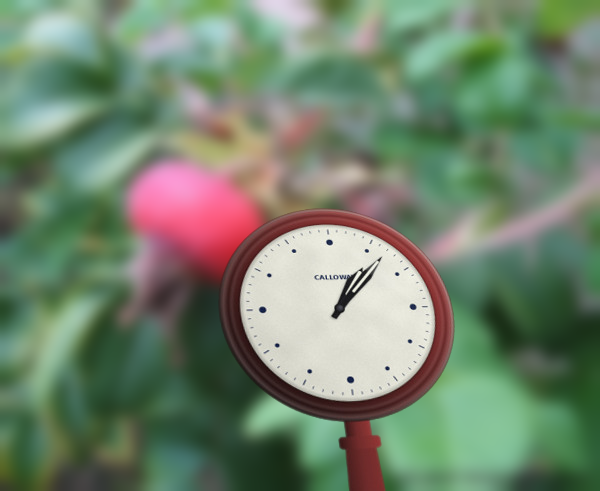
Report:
1:07
